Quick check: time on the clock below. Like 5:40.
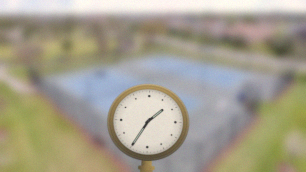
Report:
1:35
